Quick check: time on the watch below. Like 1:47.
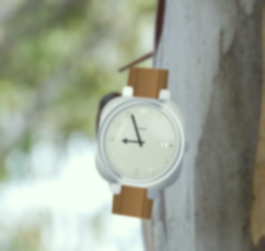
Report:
8:56
